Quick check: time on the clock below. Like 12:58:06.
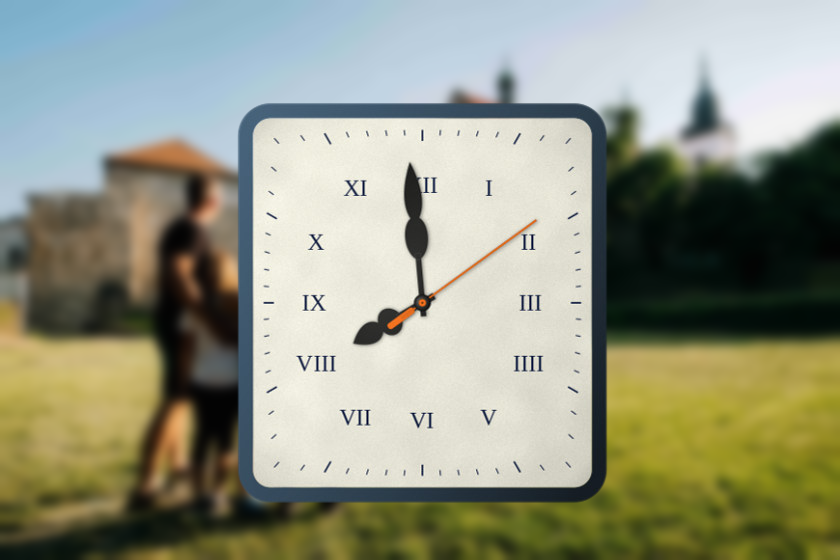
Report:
7:59:09
